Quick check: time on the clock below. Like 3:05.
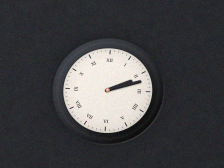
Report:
2:12
